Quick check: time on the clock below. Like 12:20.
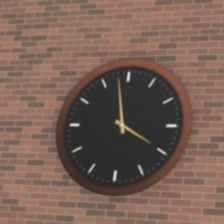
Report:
3:58
